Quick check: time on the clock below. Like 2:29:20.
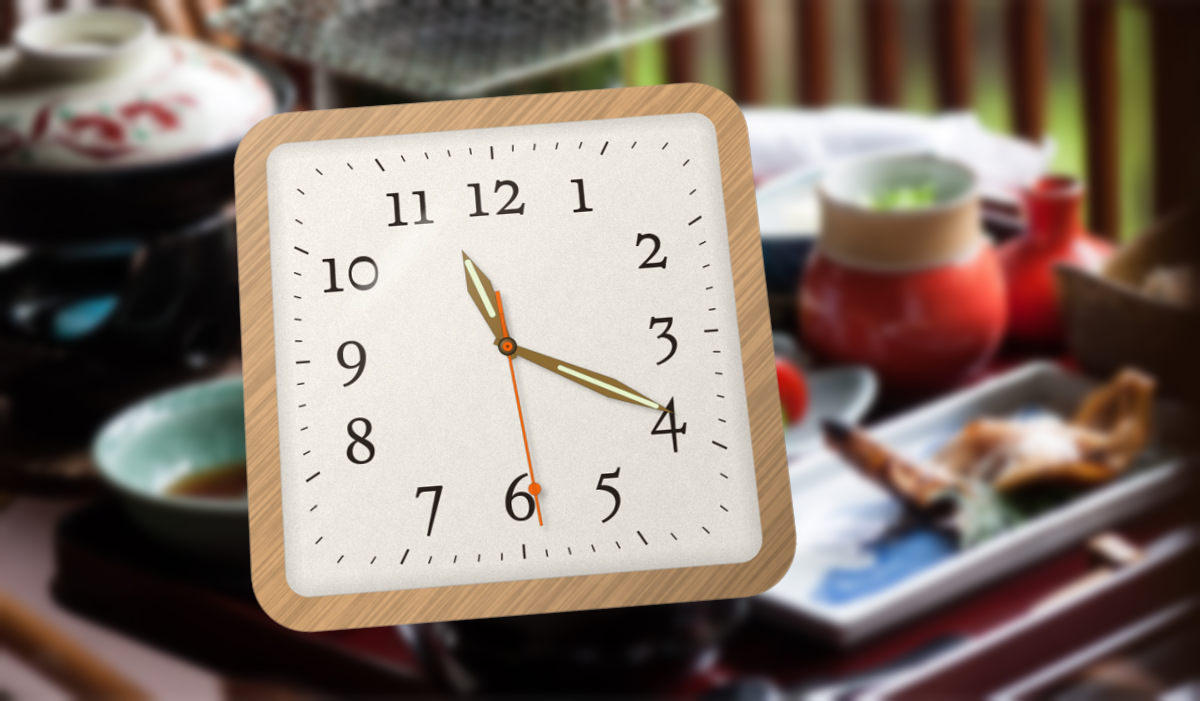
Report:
11:19:29
